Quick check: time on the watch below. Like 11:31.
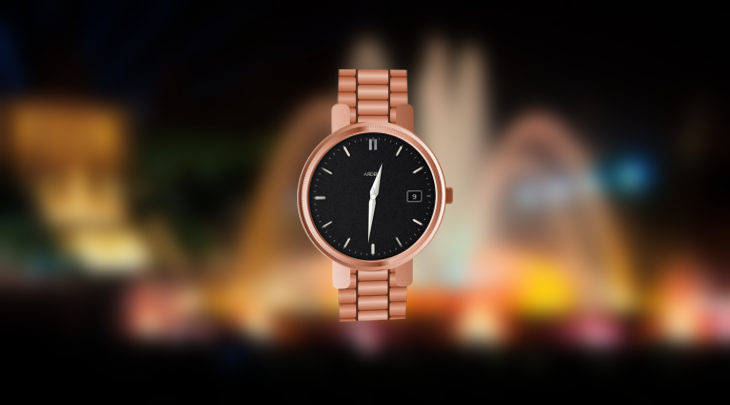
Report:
12:31
